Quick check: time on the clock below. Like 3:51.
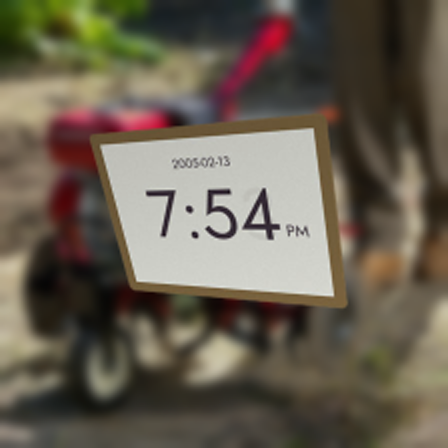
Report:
7:54
